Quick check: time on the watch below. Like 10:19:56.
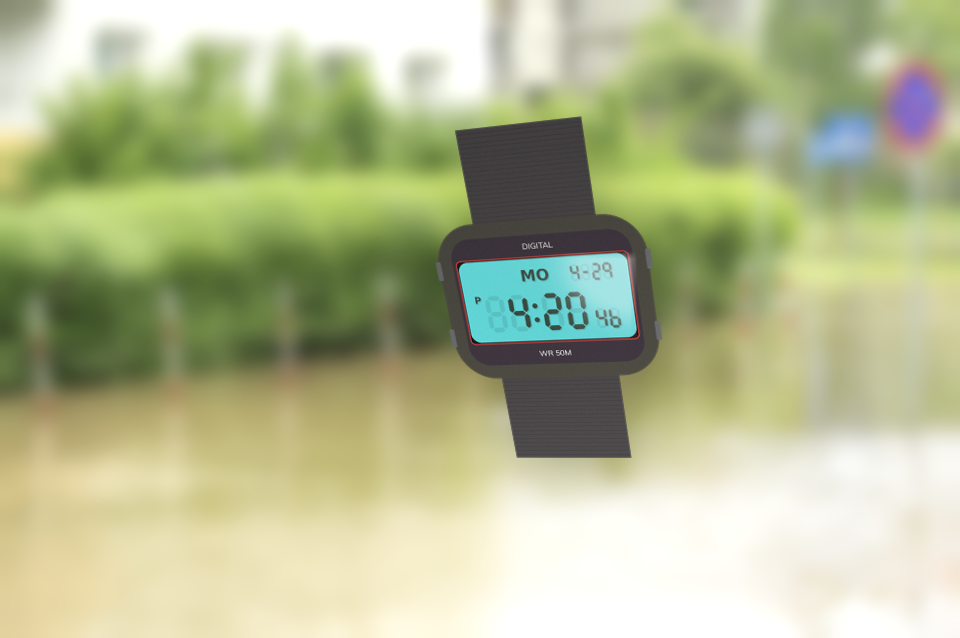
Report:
4:20:46
